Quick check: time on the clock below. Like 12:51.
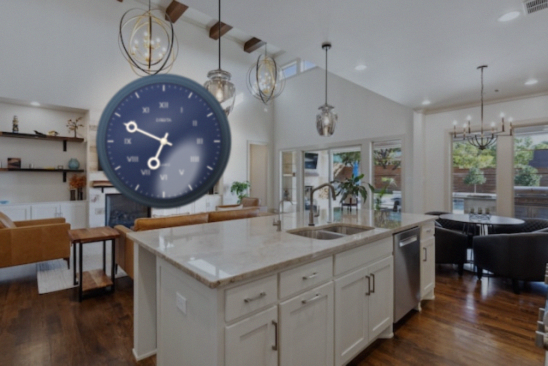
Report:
6:49
